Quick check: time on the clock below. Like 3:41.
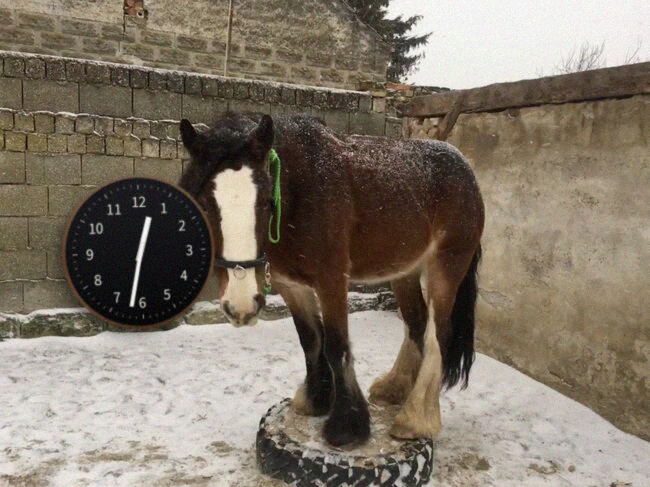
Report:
12:32
